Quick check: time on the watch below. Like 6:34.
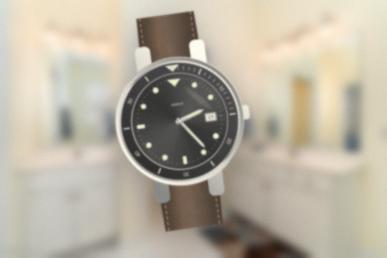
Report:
2:24
